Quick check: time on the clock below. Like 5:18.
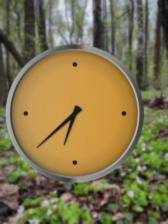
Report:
6:38
